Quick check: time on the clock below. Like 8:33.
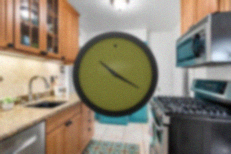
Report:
10:20
